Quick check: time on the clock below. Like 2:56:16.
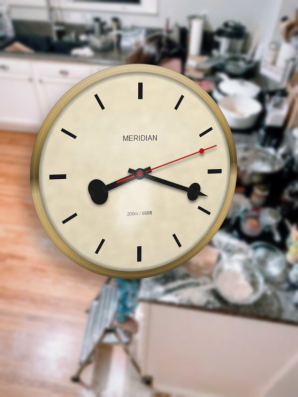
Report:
8:18:12
